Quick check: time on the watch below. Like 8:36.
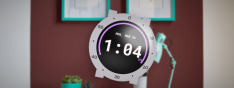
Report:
1:04
